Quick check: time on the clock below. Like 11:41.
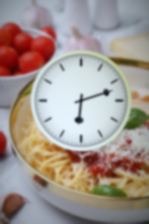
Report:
6:12
